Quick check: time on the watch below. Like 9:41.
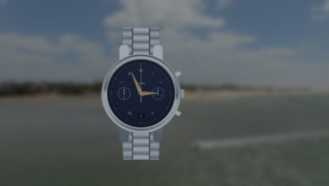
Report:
2:56
